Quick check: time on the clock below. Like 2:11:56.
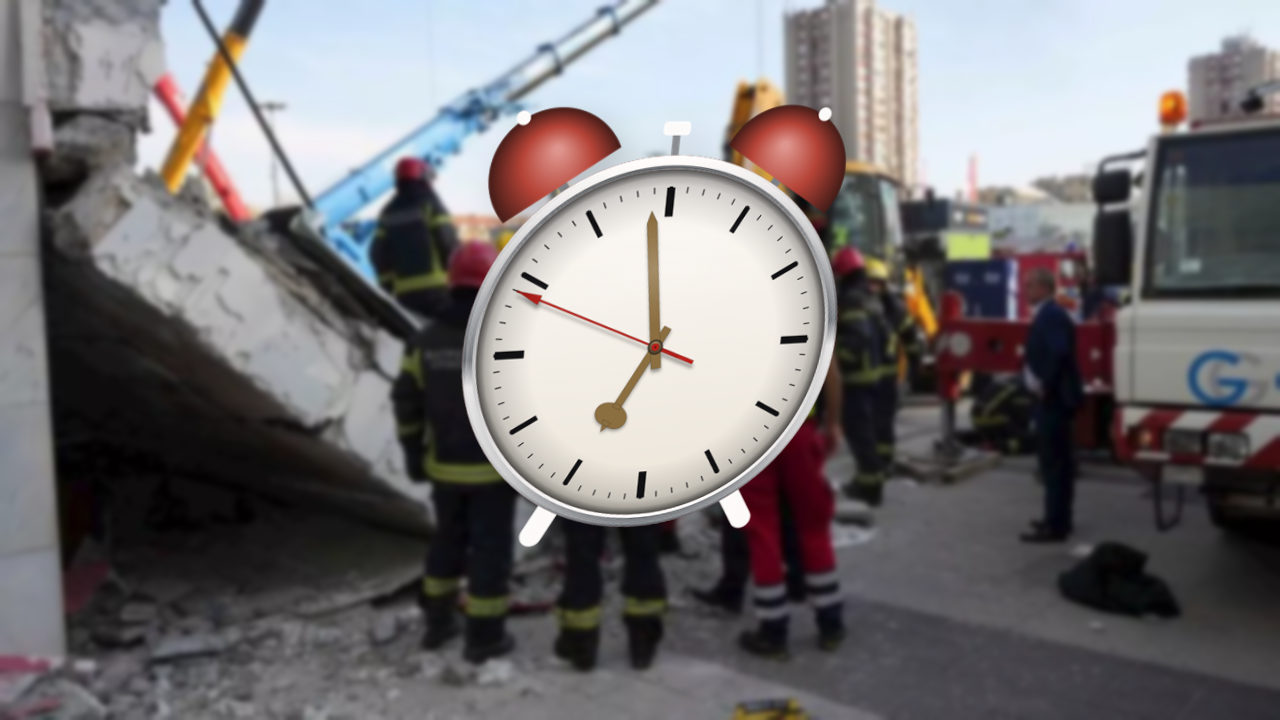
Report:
6:58:49
